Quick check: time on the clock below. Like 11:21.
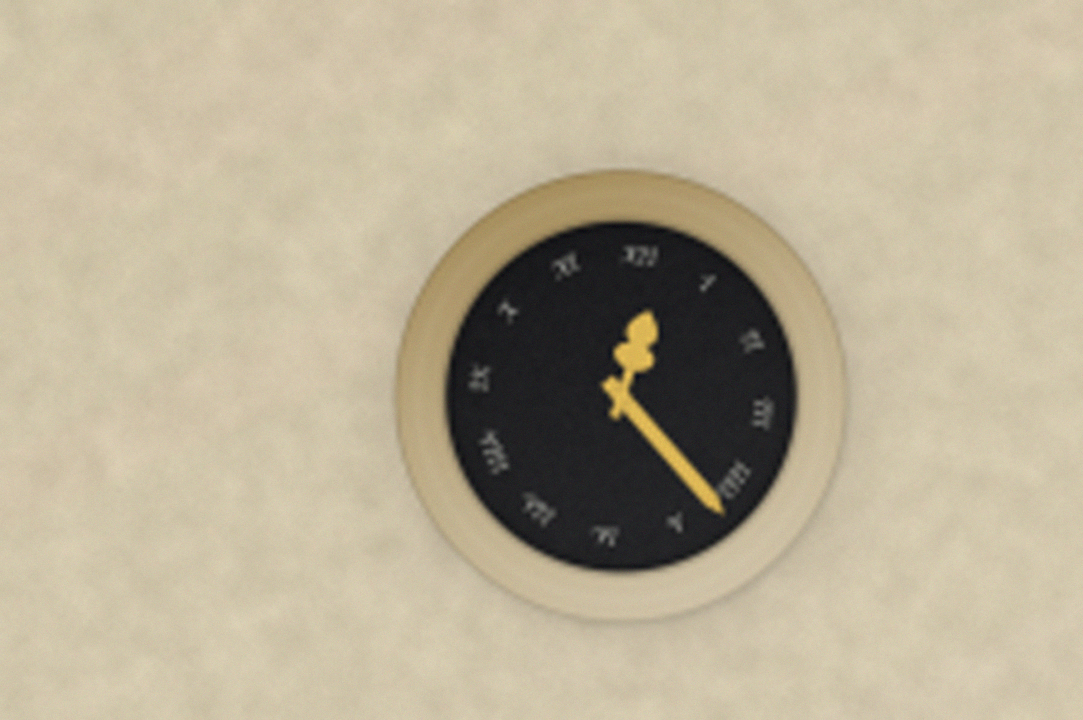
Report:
12:22
